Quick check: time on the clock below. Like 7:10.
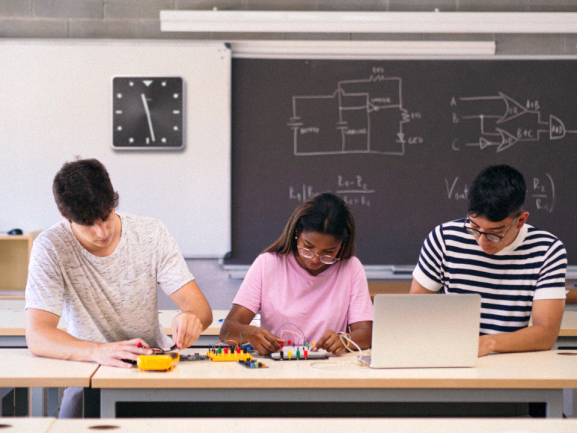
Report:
11:28
